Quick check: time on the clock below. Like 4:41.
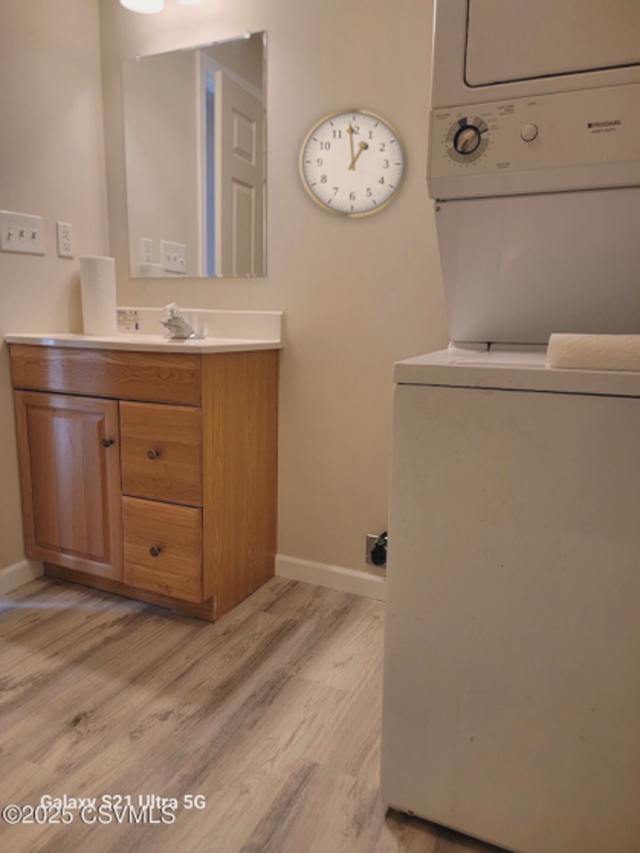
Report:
12:59
